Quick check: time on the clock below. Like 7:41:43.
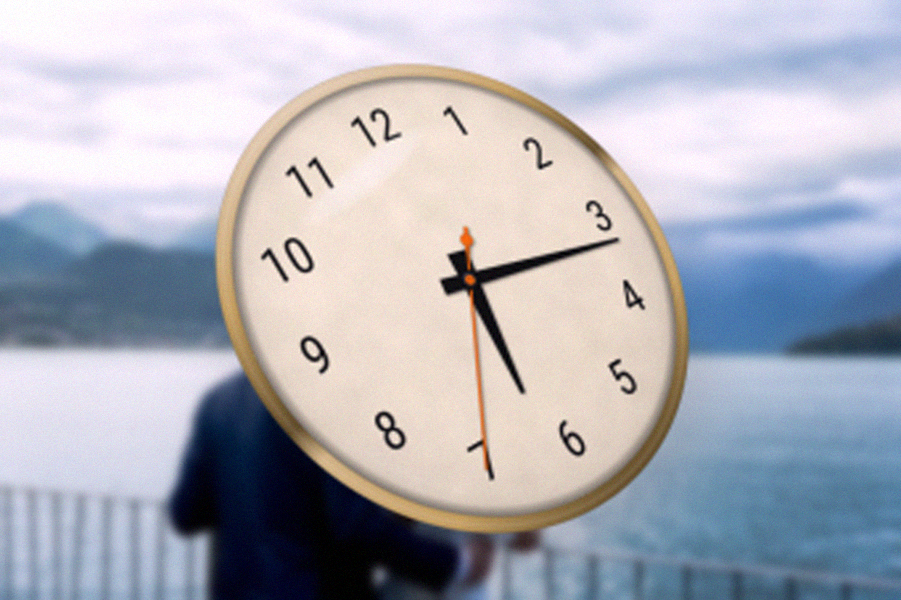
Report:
6:16:35
